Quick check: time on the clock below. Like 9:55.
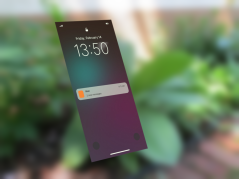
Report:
13:50
